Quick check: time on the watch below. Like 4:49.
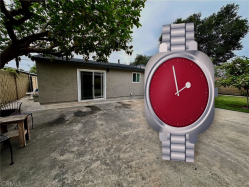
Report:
1:58
